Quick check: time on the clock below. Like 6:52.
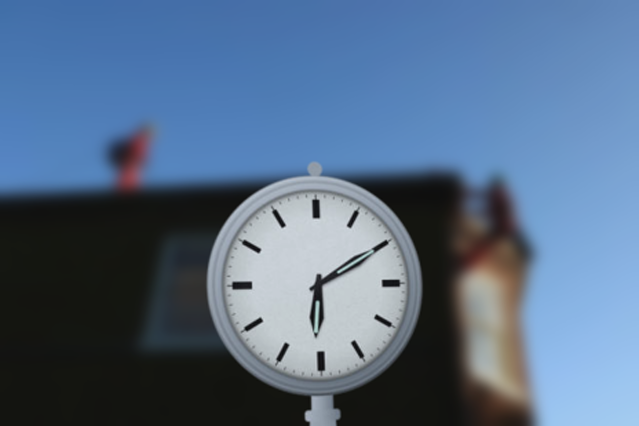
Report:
6:10
